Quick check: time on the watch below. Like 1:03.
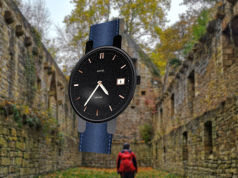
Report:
4:36
